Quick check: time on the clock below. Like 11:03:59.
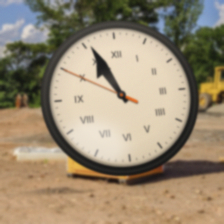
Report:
10:55:50
